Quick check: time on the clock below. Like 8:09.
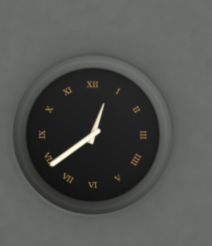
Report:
12:39
